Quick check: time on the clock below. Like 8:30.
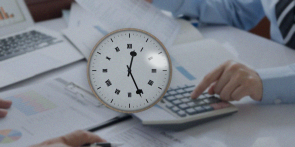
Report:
12:26
